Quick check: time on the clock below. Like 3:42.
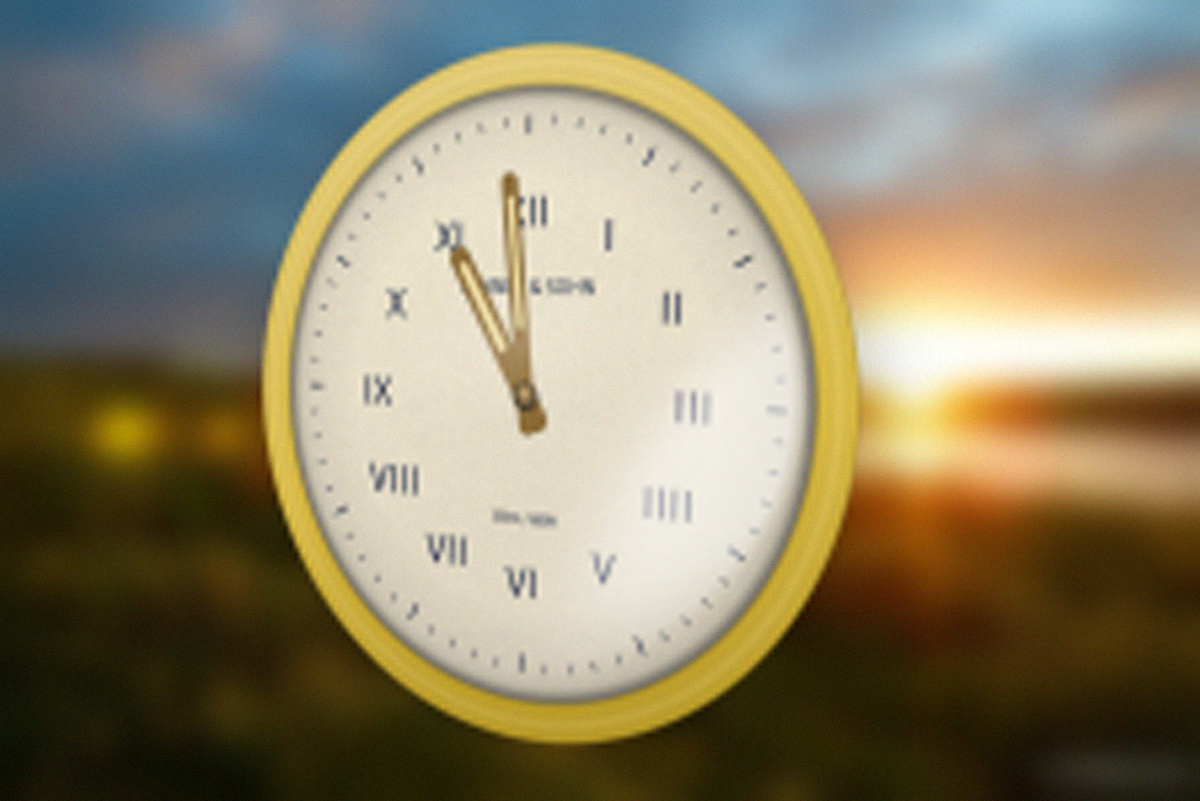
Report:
10:59
